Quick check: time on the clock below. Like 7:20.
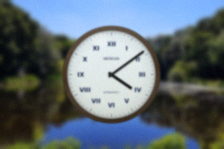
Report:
4:09
